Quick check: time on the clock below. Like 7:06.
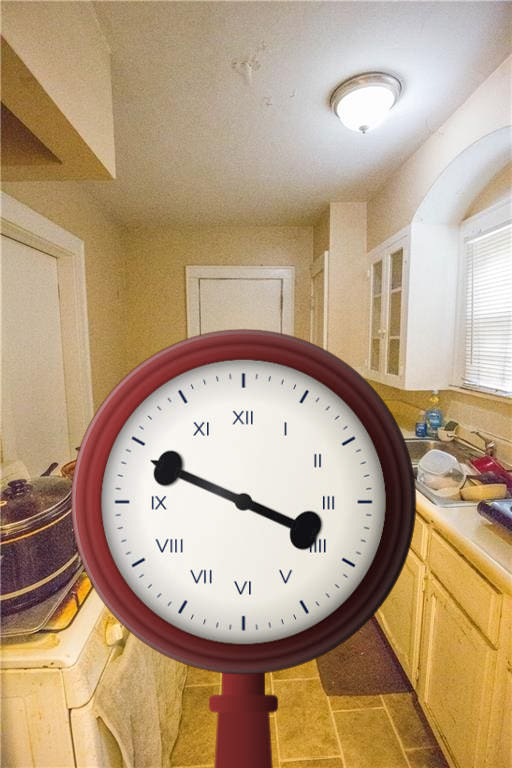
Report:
3:49
